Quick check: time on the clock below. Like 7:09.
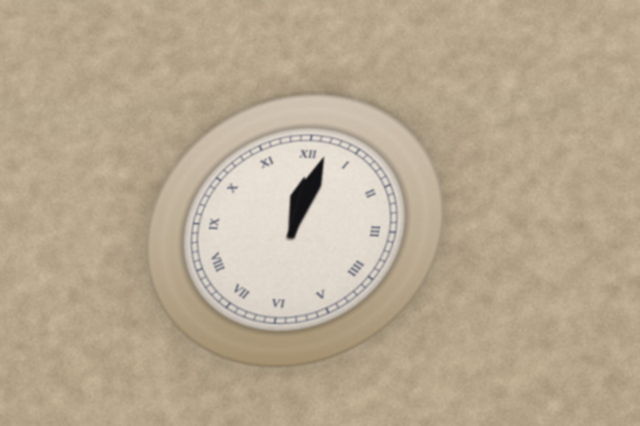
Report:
12:02
